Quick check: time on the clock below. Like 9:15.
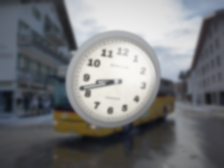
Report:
8:42
